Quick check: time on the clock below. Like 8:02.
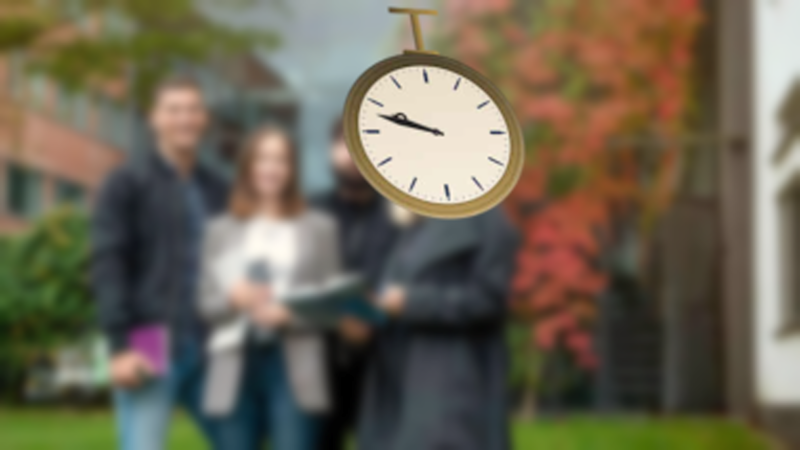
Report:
9:48
